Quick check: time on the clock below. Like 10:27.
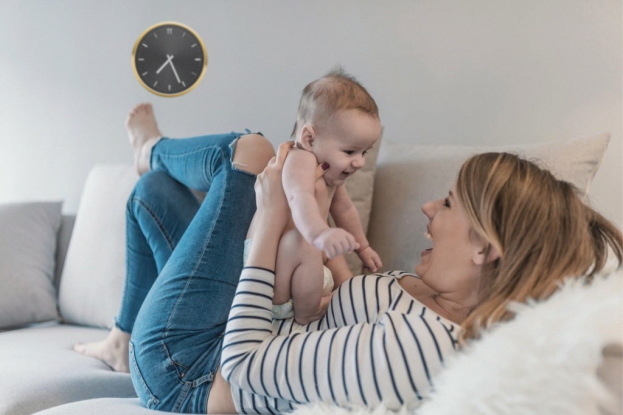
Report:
7:26
